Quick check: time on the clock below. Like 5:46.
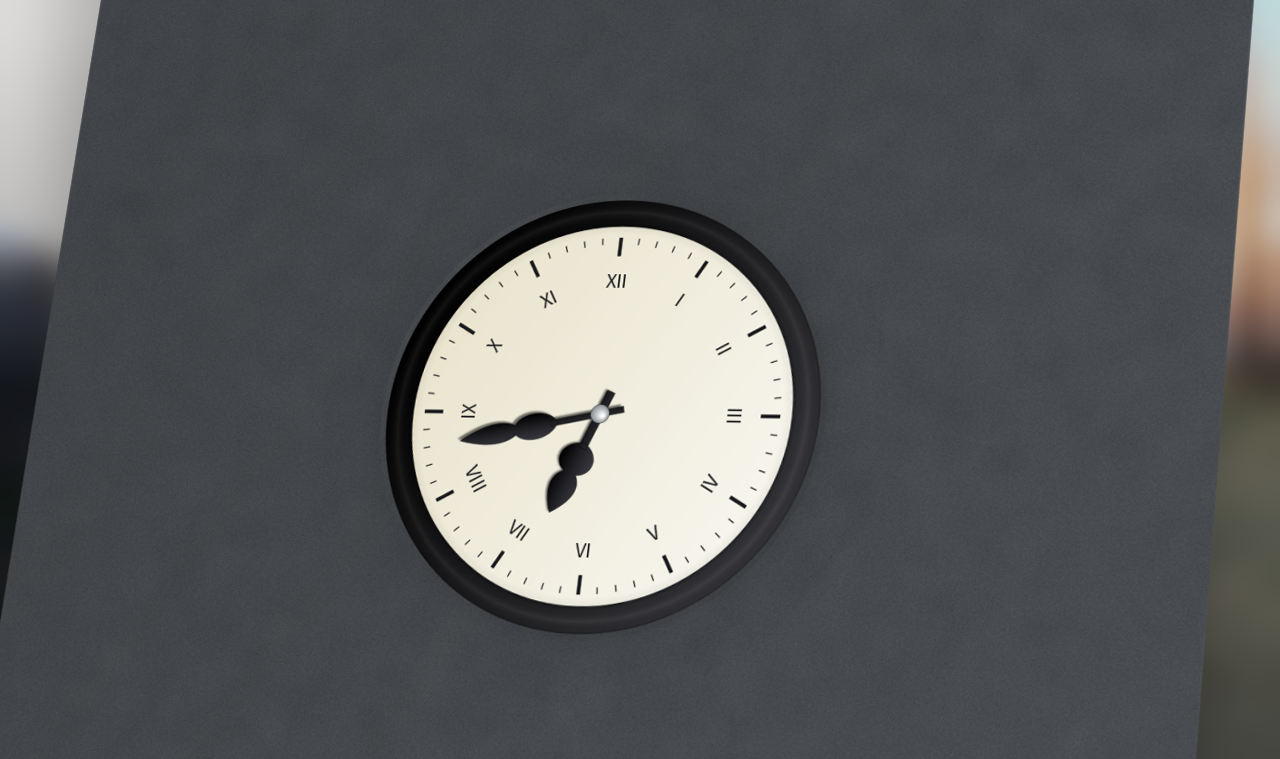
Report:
6:43
